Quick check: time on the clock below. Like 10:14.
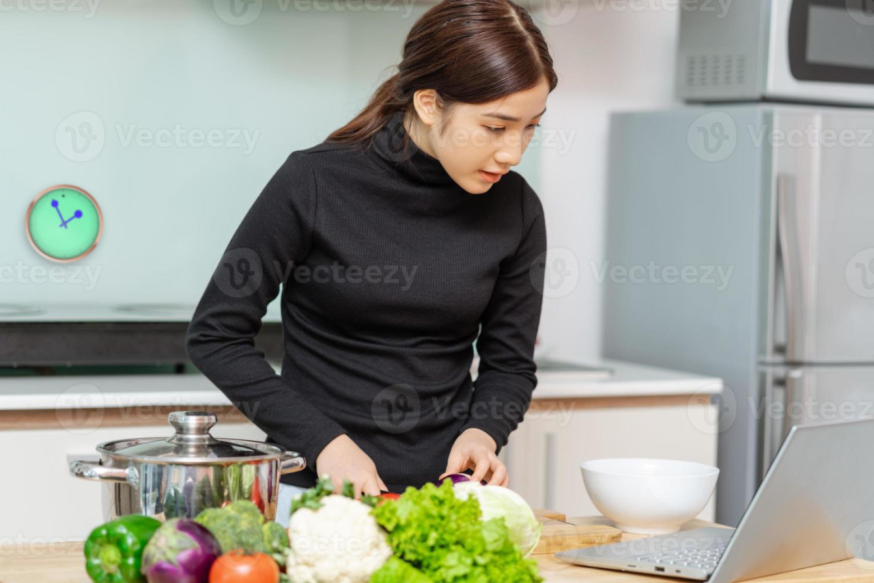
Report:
1:56
